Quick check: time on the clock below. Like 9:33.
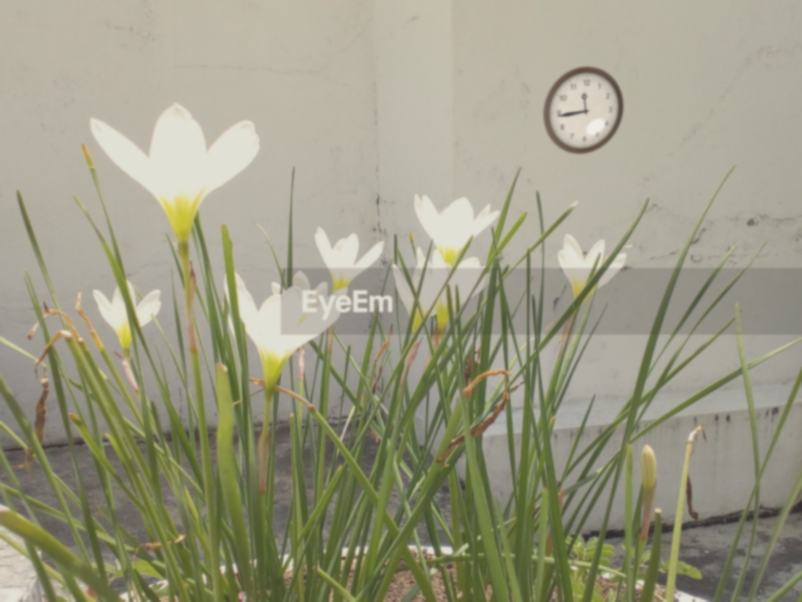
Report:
11:44
